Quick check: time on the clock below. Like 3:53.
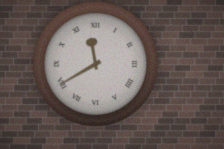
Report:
11:40
